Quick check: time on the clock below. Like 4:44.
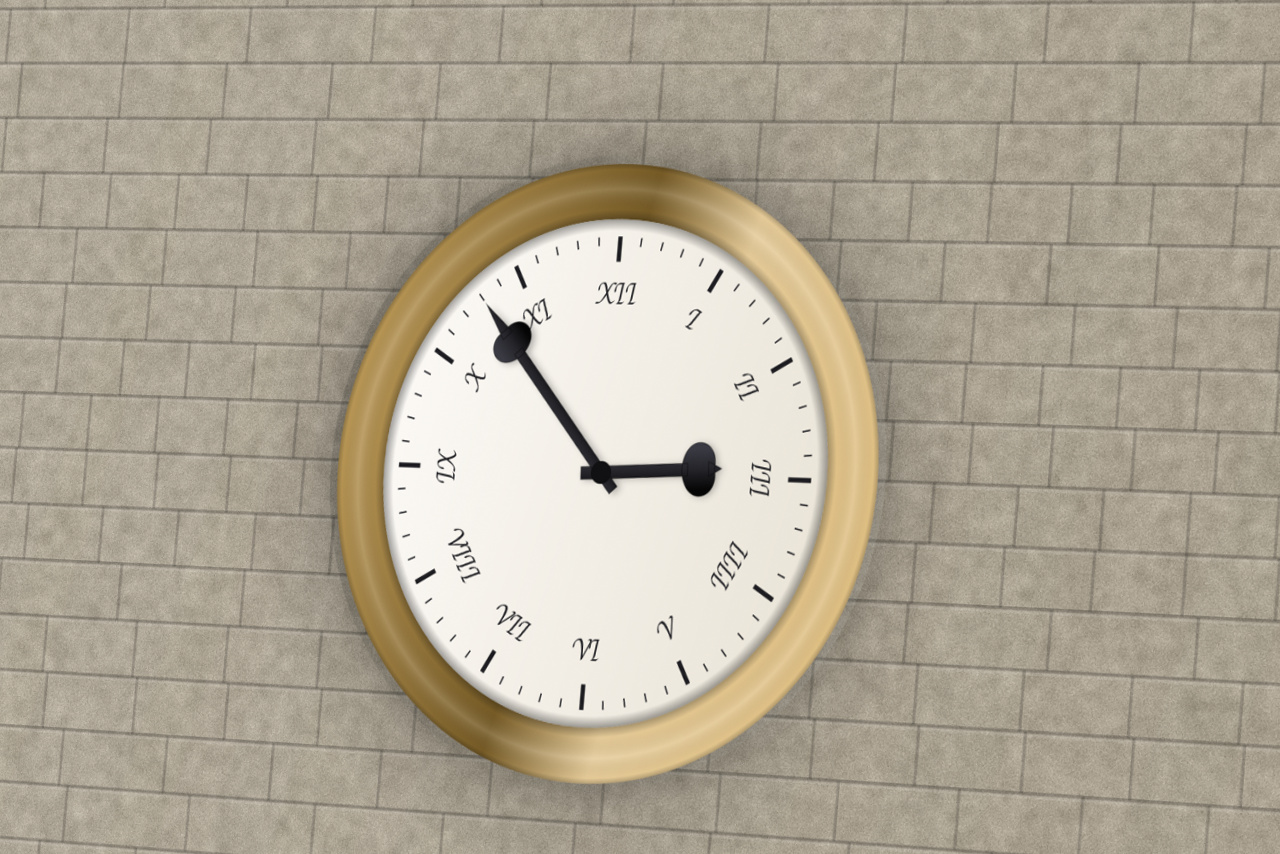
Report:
2:53
